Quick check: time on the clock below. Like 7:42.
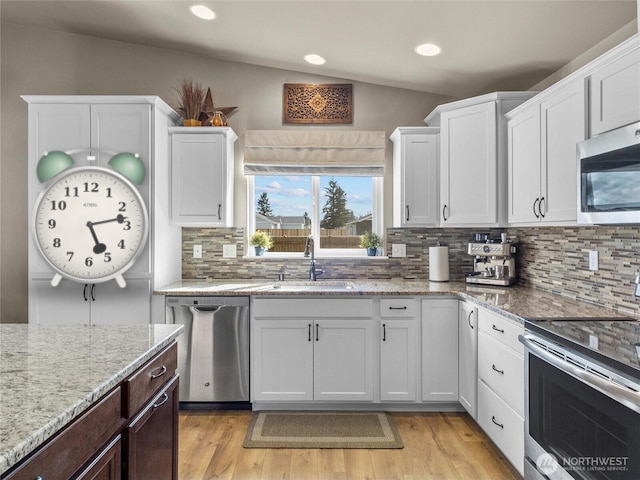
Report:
5:13
